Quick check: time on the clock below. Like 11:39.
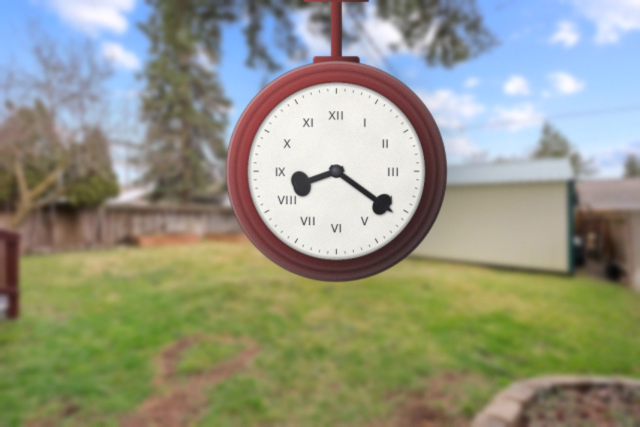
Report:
8:21
